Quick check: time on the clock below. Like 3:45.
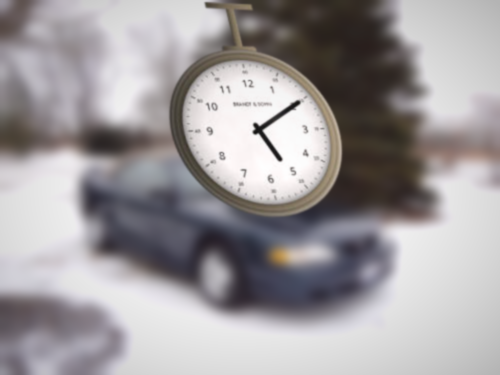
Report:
5:10
